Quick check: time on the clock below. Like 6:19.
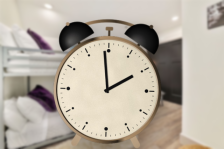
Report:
1:59
